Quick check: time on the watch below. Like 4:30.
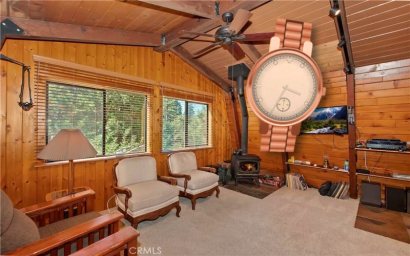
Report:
3:34
